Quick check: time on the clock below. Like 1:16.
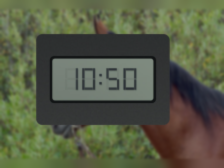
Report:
10:50
